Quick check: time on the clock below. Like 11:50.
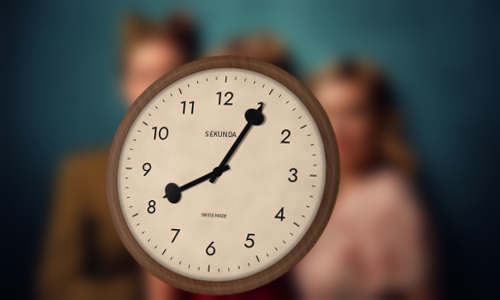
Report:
8:05
